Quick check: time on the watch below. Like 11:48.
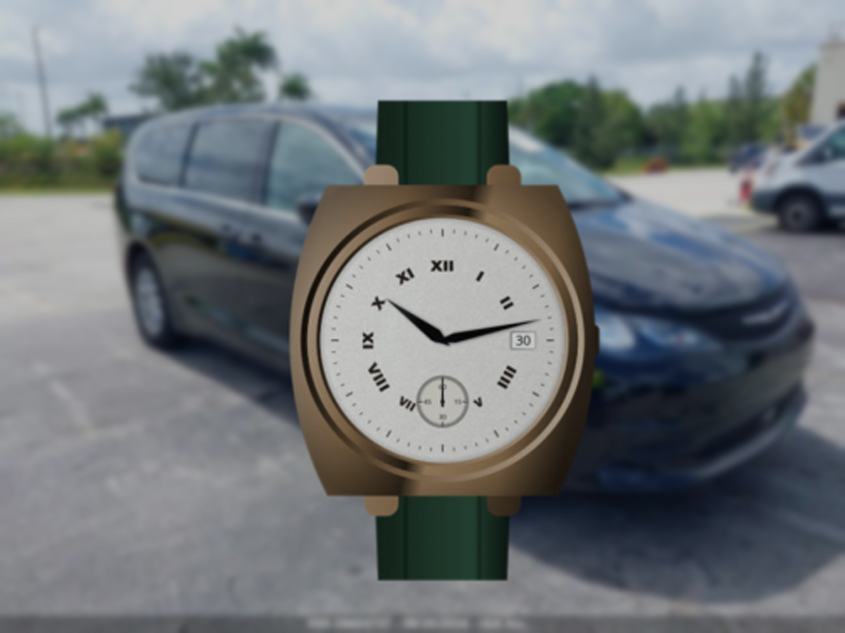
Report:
10:13
